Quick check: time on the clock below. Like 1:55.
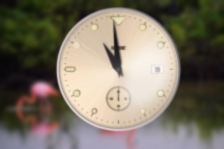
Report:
10:59
